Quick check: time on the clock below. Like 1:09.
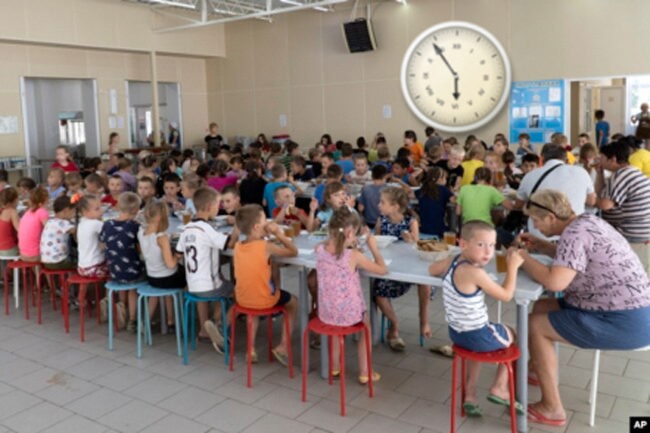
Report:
5:54
